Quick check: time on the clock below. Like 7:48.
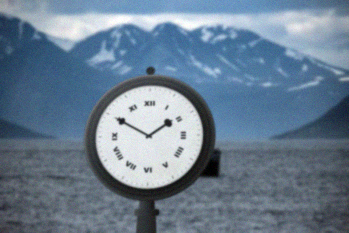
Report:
1:50
